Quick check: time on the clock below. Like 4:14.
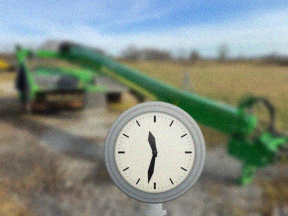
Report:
11:32
